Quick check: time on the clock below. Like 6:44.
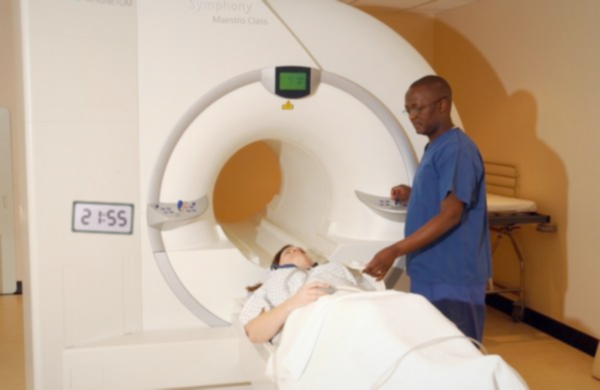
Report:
21:55
